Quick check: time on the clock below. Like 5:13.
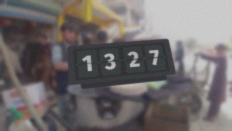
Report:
13:27
